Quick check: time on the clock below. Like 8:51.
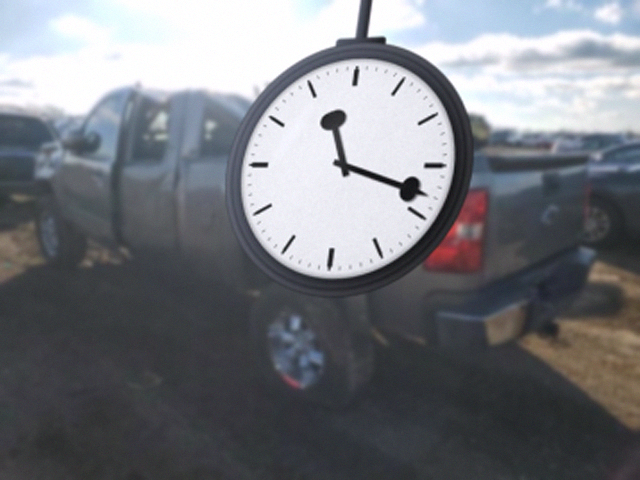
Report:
11:18
